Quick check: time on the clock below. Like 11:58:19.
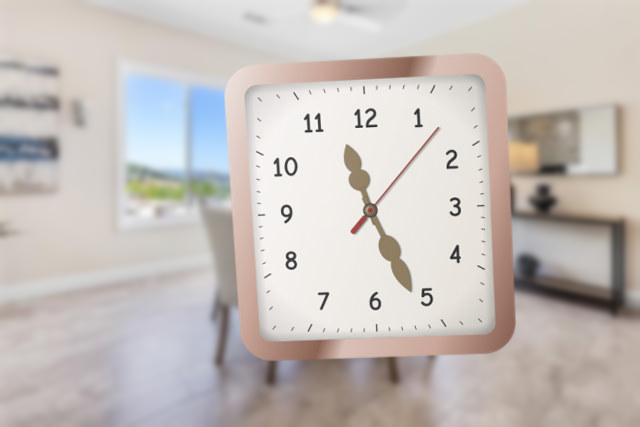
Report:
11:26:07
